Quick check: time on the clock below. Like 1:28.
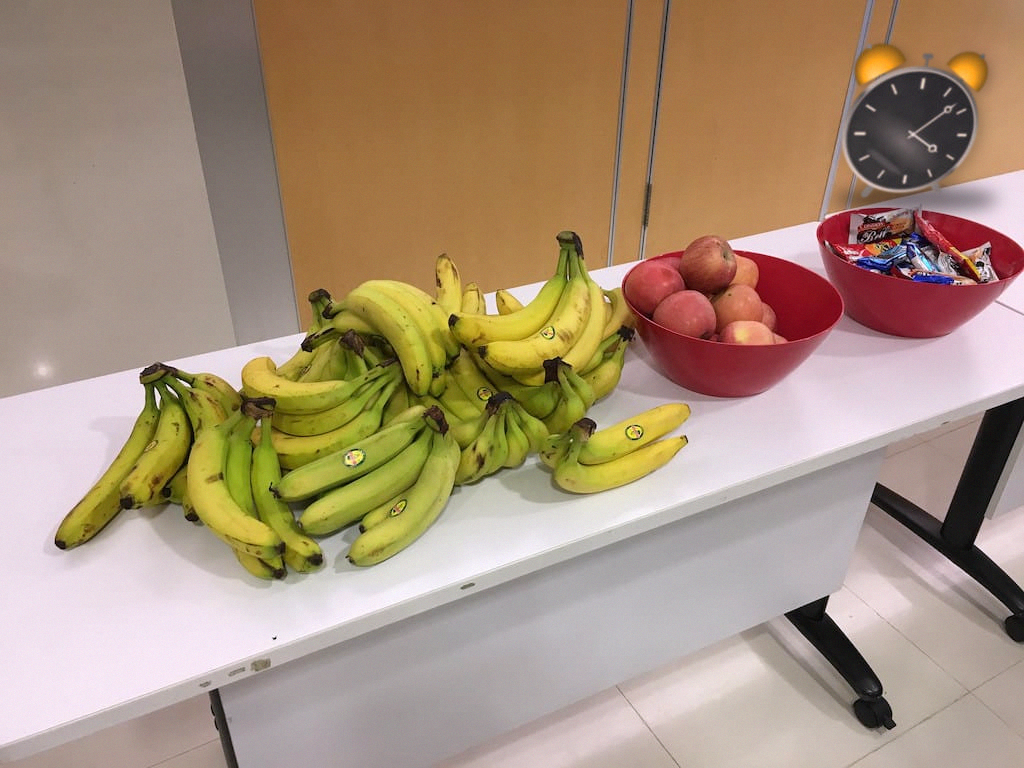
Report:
4:08
